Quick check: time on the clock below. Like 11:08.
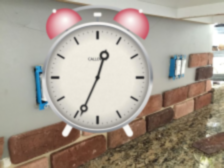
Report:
12:34
